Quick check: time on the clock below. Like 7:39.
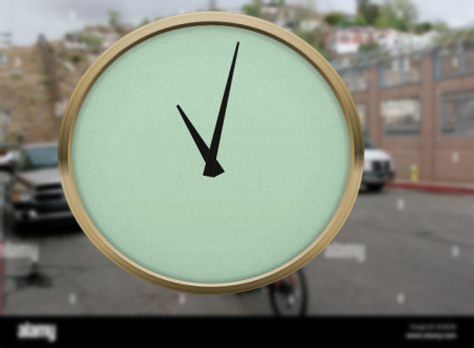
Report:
11:02
